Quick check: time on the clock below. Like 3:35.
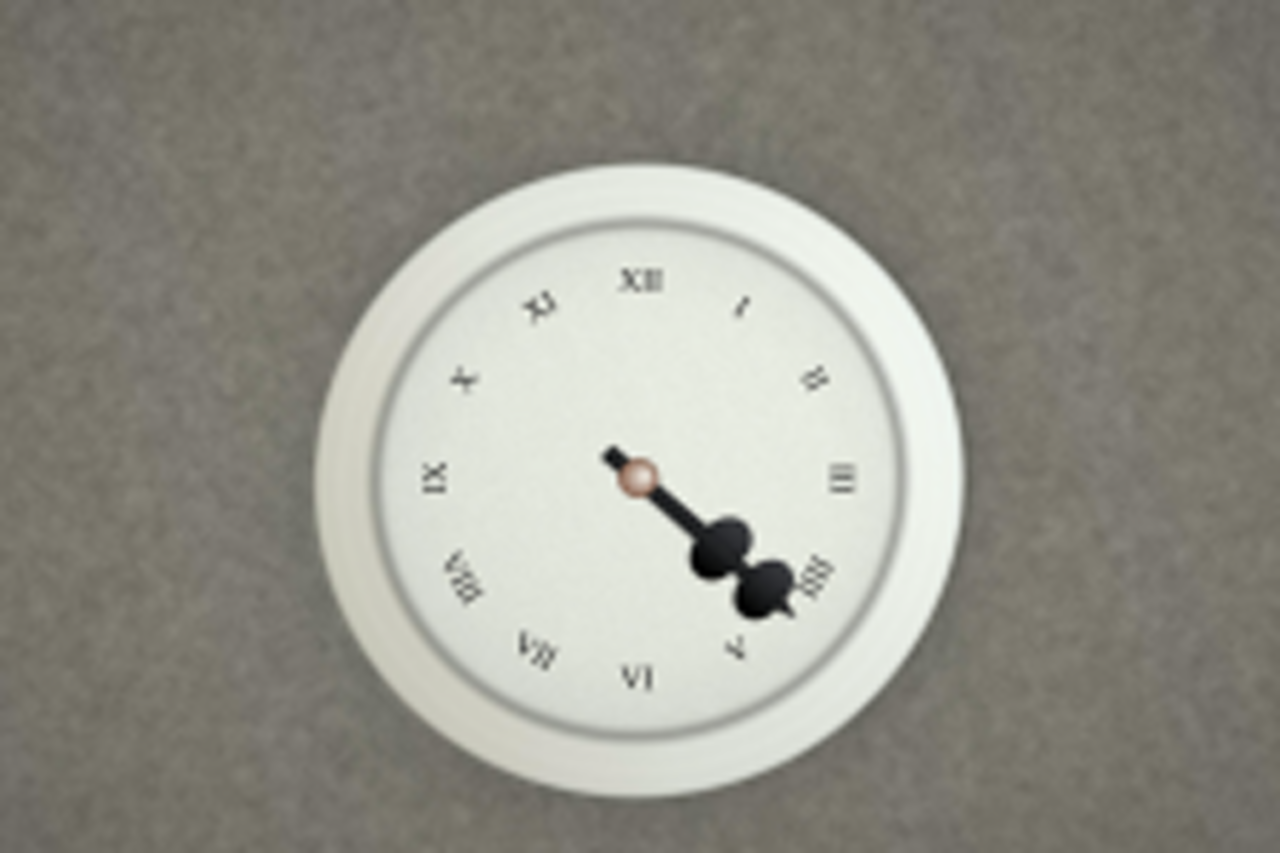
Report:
4:22
